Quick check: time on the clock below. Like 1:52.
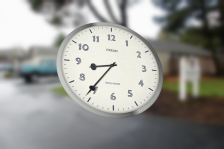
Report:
8:36
